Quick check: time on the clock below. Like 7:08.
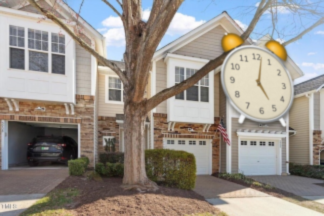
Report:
5:02
